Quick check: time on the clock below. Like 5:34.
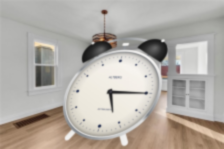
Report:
5:15
